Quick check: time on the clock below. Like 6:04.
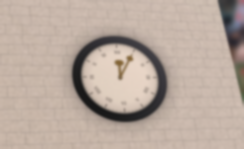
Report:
12:05
